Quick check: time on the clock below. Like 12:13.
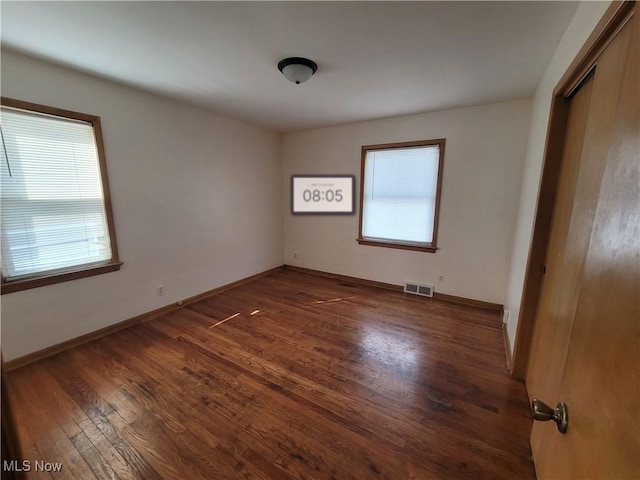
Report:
8:05
